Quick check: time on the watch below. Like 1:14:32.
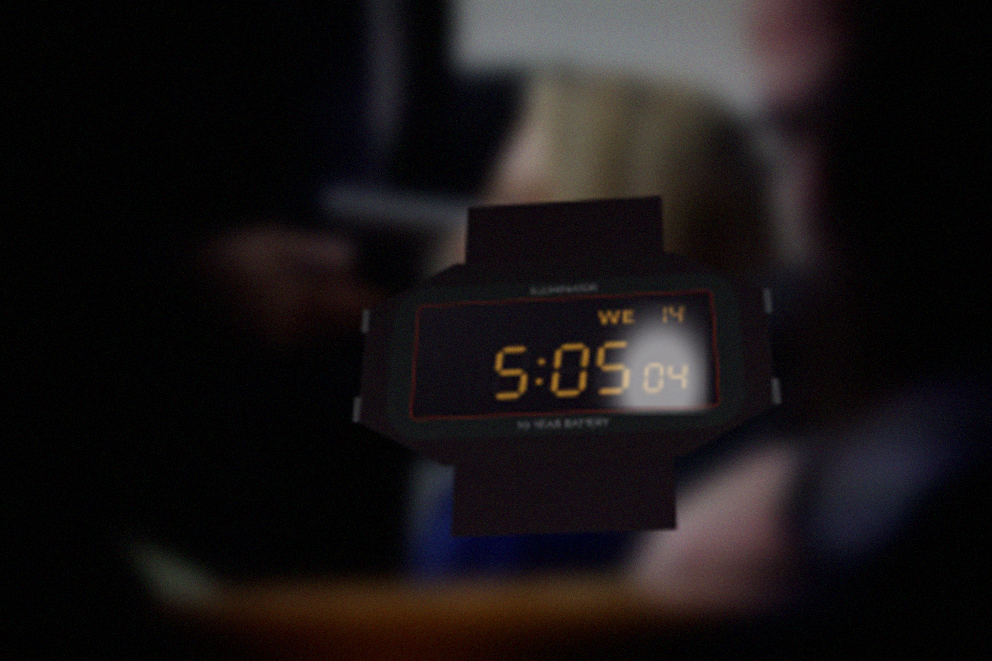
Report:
5:05:04
